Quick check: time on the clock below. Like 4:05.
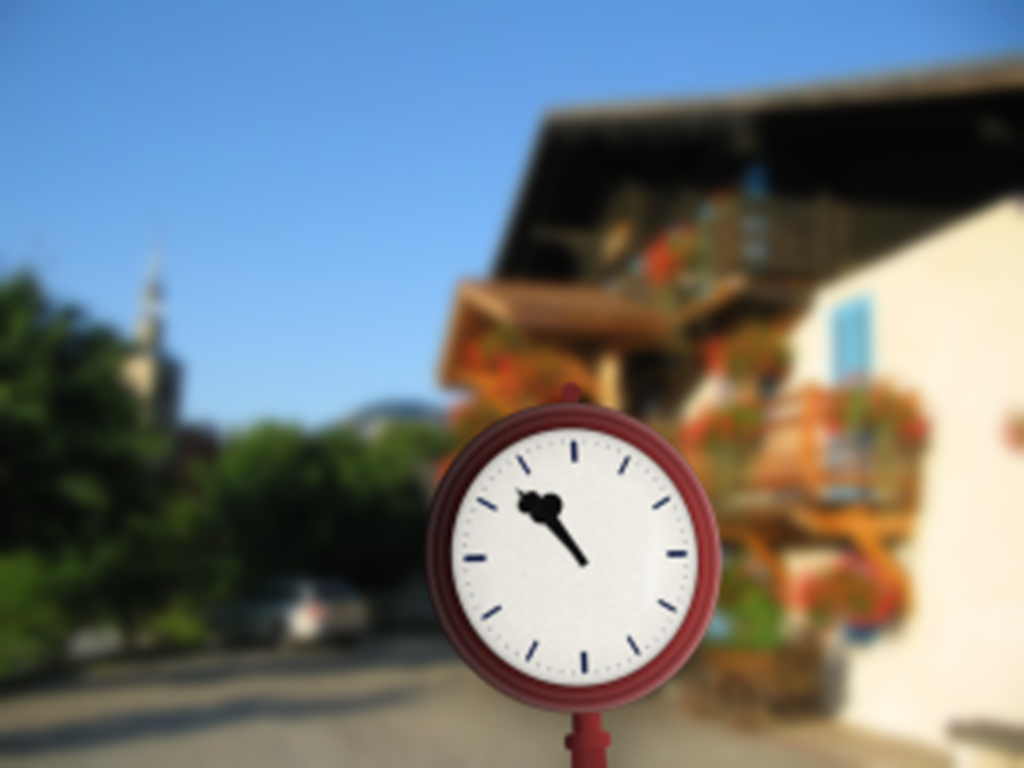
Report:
10:53
